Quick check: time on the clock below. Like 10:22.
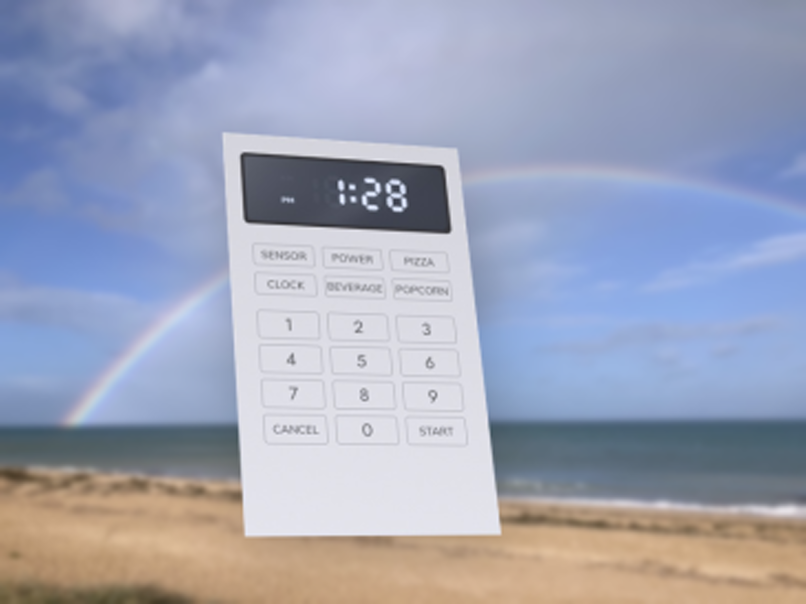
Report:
1:28
